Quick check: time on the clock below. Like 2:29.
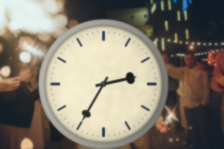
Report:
2:35
